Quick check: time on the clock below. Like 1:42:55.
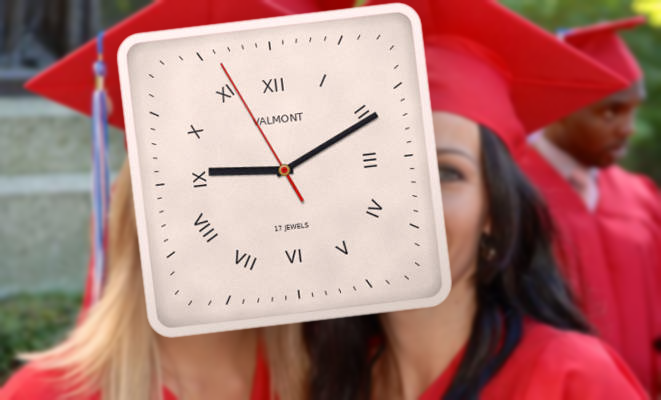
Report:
9:10:56
